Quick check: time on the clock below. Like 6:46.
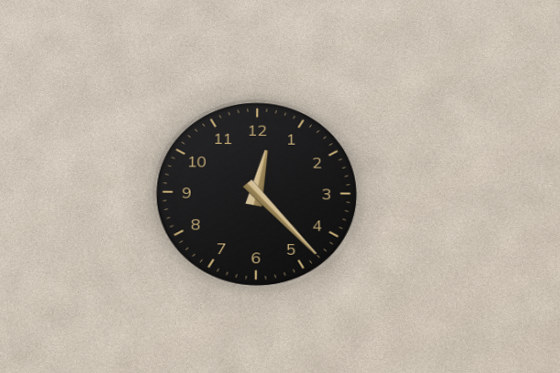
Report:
12:23
